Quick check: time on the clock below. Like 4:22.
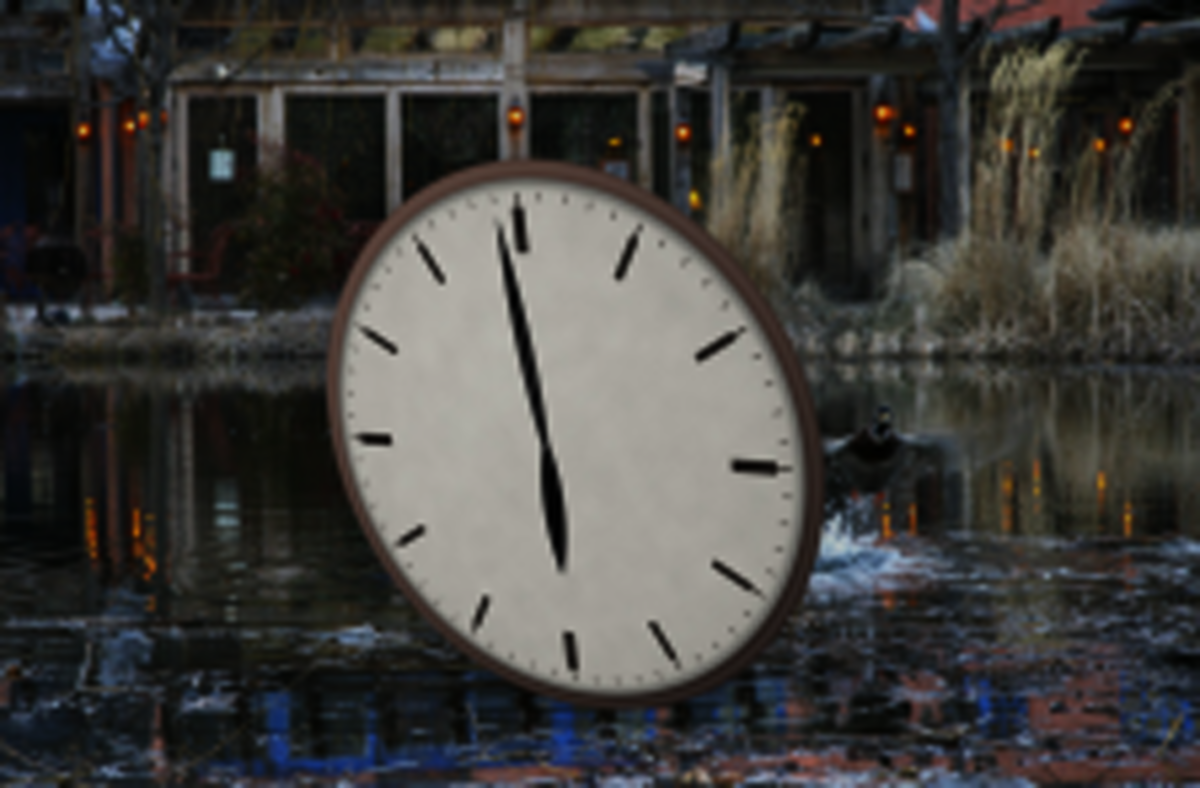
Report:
5:59
